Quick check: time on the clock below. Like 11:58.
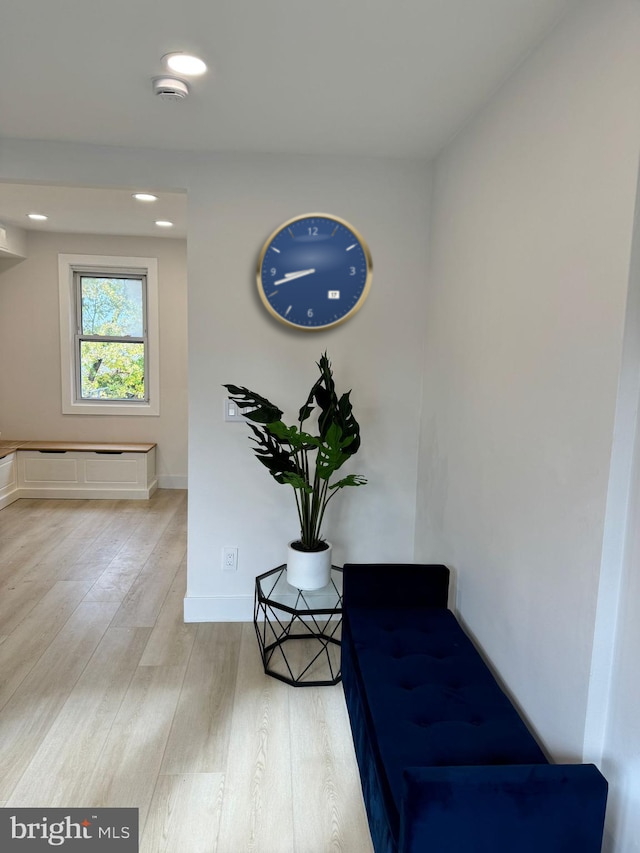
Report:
8:42
